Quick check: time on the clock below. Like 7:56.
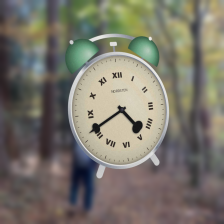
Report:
4:41
